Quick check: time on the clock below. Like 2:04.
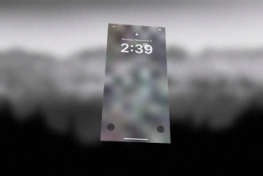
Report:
2:39
